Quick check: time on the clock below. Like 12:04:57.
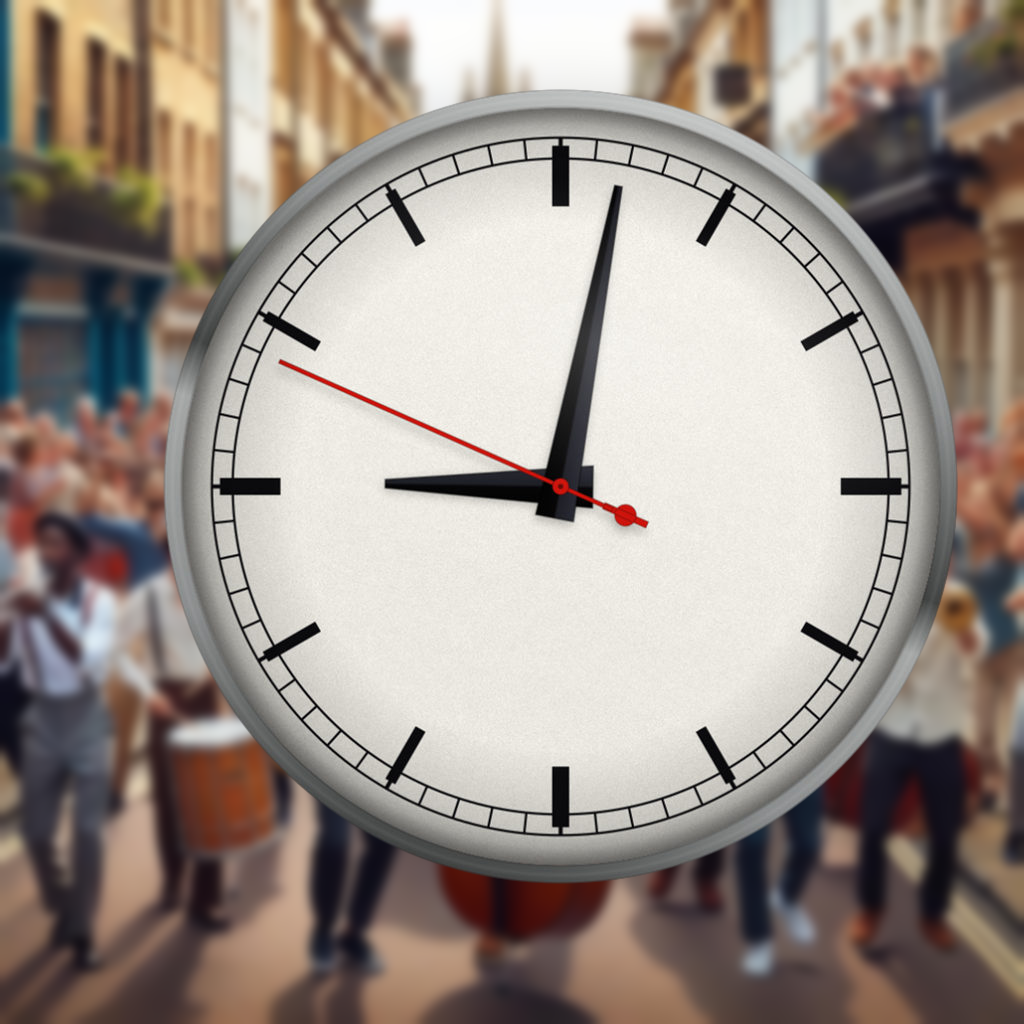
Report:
9:01:49
